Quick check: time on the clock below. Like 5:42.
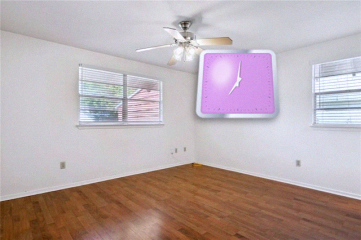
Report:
7:01
